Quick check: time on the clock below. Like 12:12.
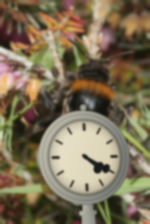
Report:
4:20
